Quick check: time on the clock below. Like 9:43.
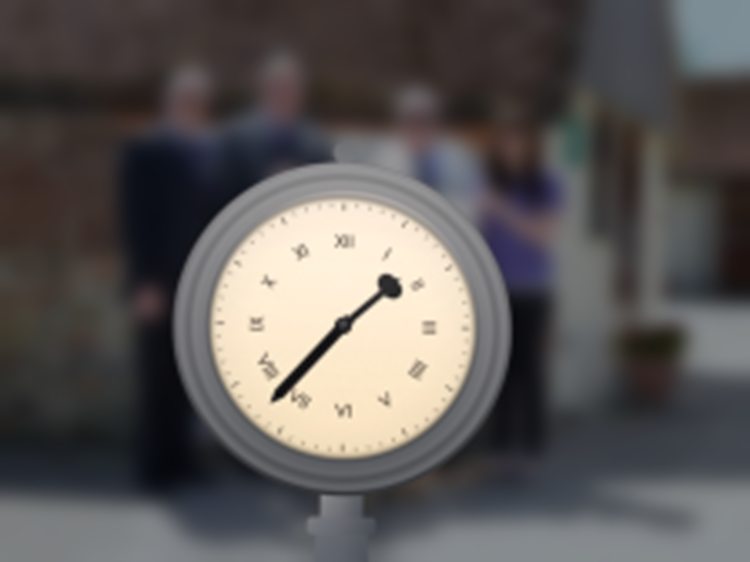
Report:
1:37
